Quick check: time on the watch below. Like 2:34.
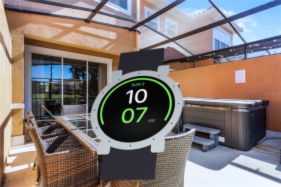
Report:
10:07
